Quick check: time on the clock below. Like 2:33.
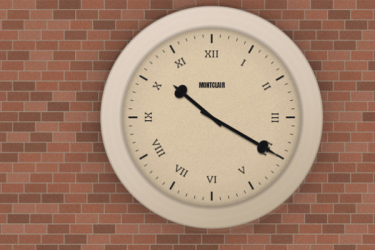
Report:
10:20
